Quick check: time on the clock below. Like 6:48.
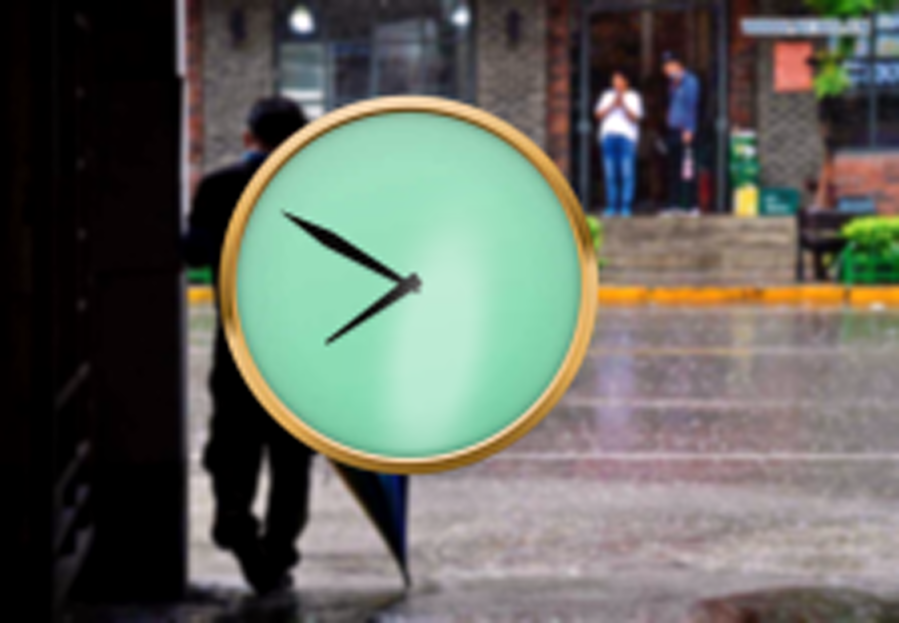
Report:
7:50
